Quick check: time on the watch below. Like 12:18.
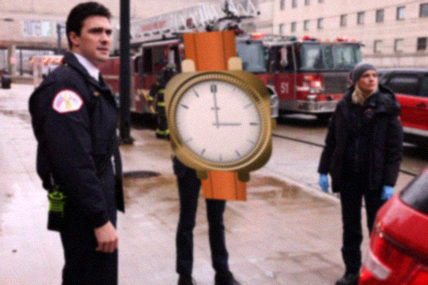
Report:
3:00
